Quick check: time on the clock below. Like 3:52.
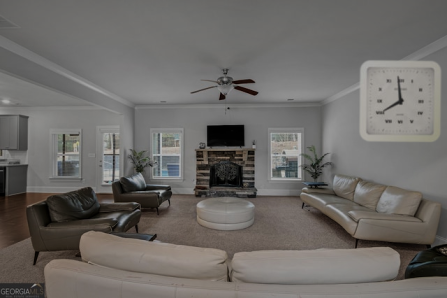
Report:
7:59
